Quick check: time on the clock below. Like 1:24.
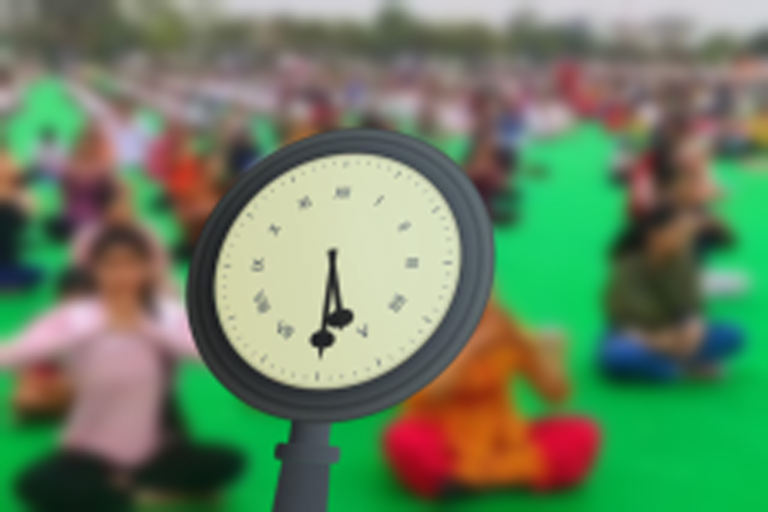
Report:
5:30
